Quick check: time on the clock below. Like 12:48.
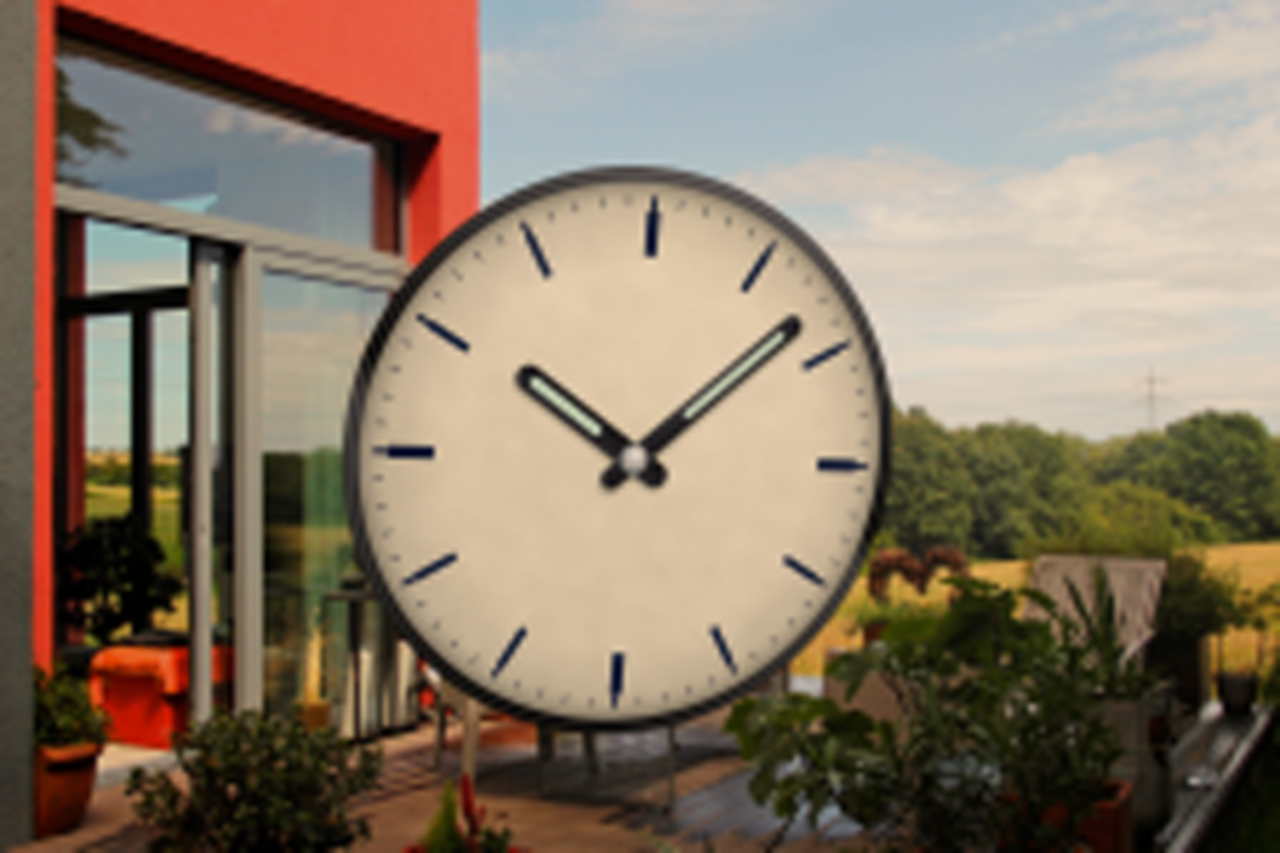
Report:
10:08
